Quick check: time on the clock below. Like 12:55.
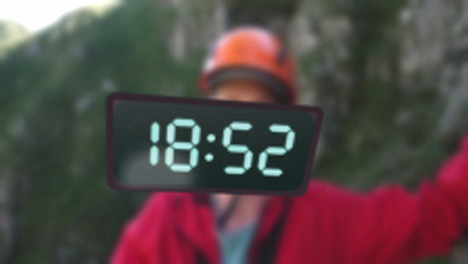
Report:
18:52
